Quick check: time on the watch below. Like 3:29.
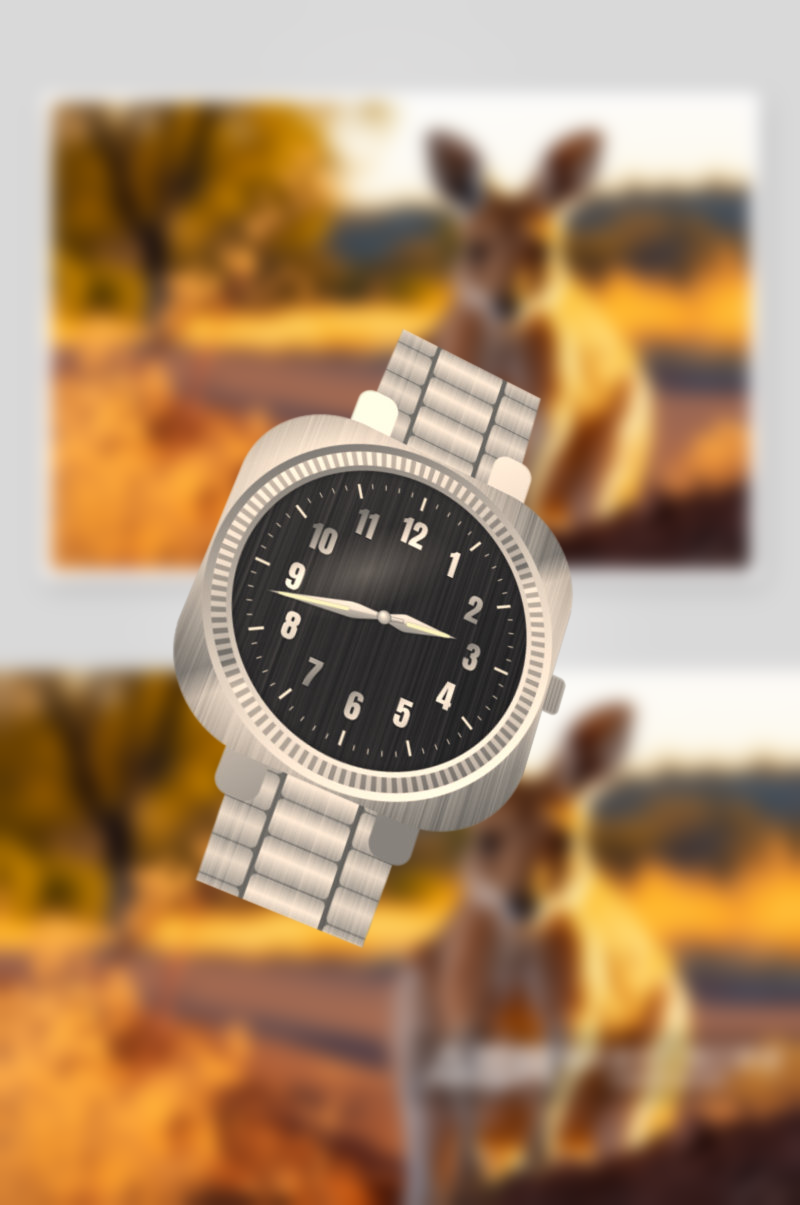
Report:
2:43
